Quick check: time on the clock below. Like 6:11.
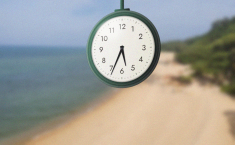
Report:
5:34
